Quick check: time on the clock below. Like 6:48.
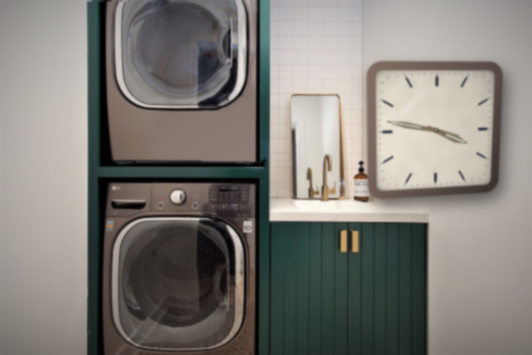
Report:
3:47
